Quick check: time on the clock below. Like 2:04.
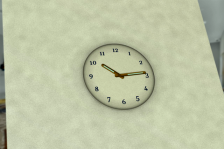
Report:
10:14
